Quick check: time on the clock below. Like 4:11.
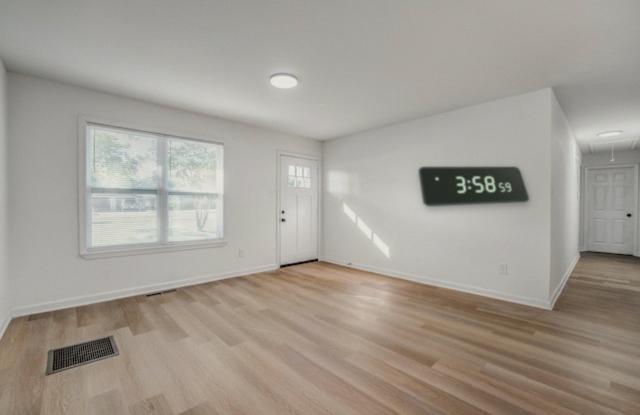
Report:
3:58
